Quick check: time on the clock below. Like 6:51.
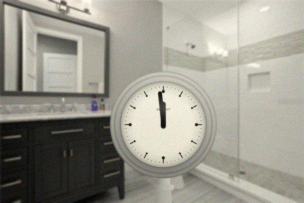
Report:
11:59
